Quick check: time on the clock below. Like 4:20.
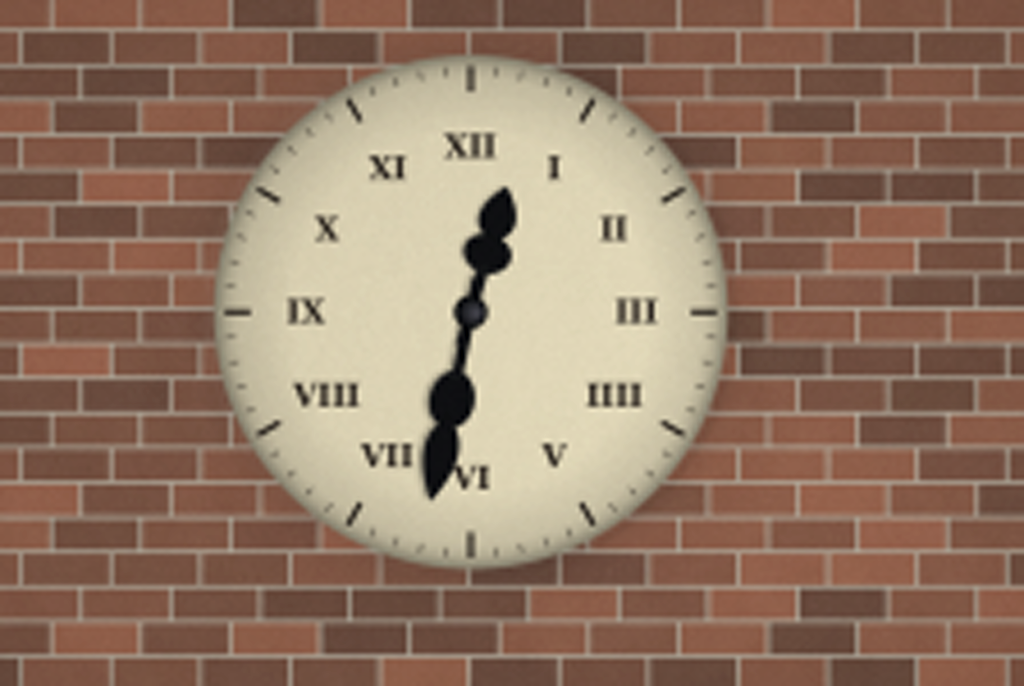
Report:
12:32
